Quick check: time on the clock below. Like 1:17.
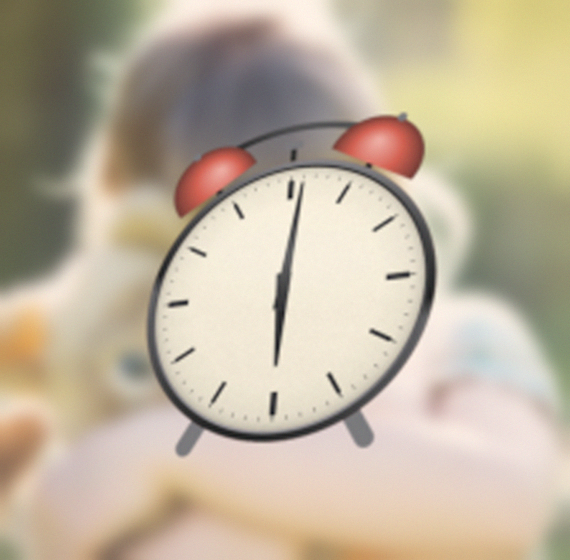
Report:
6:01
